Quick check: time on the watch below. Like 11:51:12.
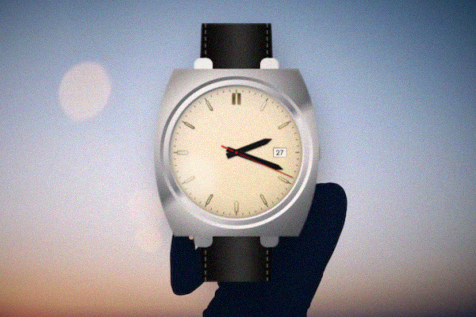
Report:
2:18:19
